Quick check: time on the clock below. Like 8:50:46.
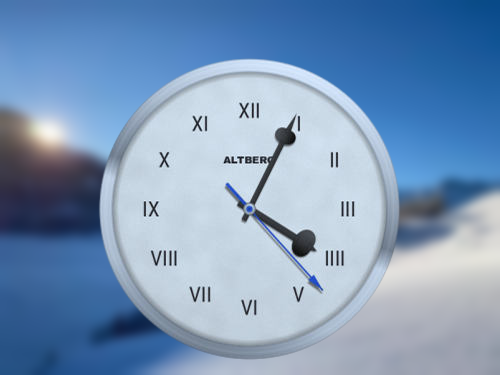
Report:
4:04:23
